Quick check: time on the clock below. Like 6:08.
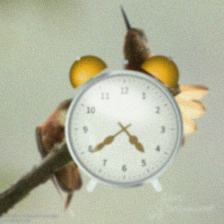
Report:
4:39
